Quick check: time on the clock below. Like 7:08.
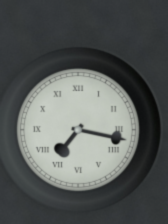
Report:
7:17
